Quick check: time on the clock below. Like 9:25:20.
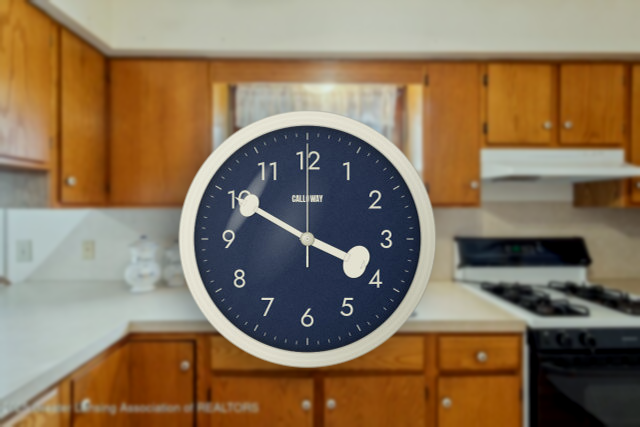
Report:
3:50:00
